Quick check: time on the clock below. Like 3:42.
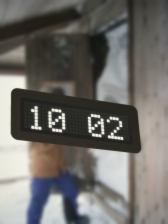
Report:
10:02
